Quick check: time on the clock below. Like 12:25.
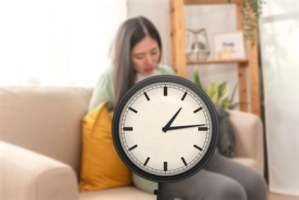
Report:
1:14
